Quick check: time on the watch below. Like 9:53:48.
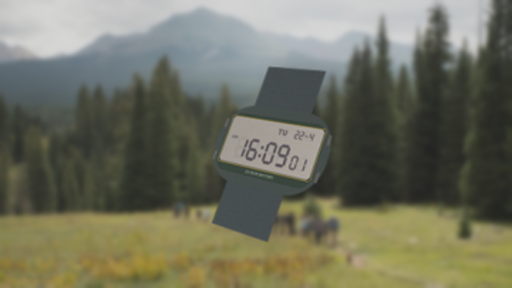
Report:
16:09:01
